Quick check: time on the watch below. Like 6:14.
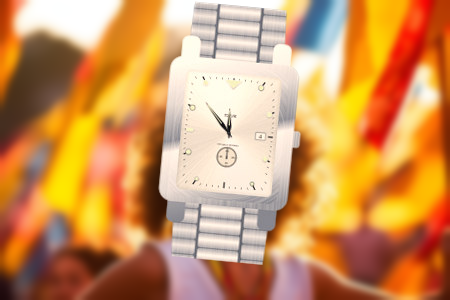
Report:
11:53
